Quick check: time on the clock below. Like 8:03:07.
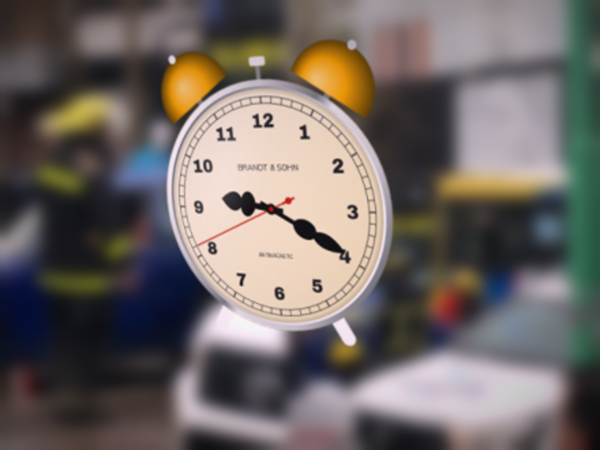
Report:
9:19:41
